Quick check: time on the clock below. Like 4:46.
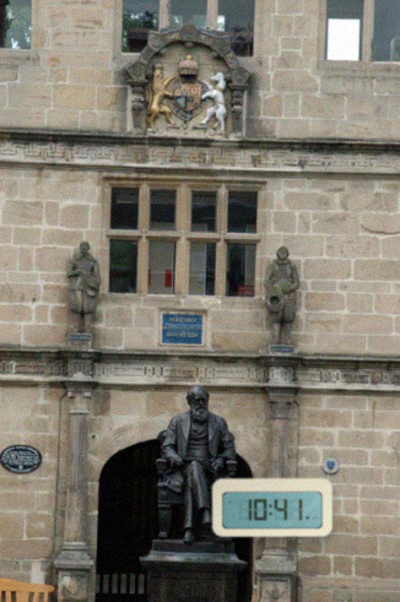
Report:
10:41
